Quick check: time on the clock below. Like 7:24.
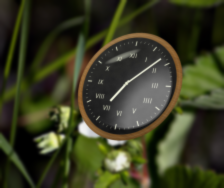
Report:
7:08
